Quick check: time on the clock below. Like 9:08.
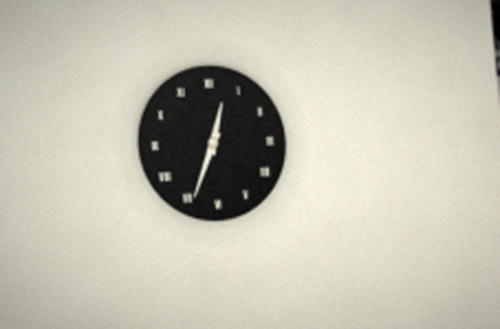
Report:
12:34
